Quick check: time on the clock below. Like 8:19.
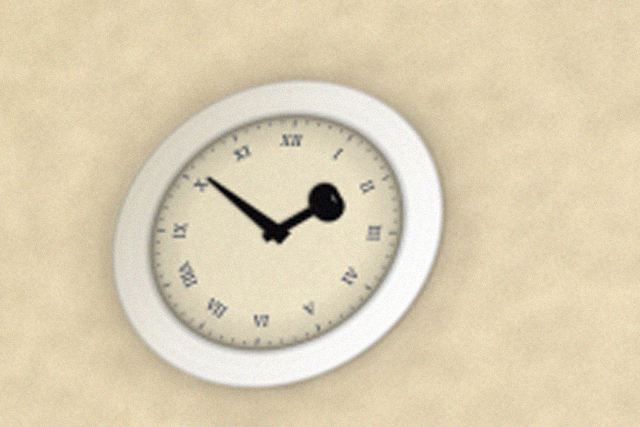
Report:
1:51
